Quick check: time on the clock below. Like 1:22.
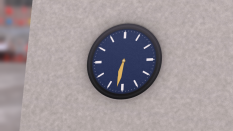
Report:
6:32
